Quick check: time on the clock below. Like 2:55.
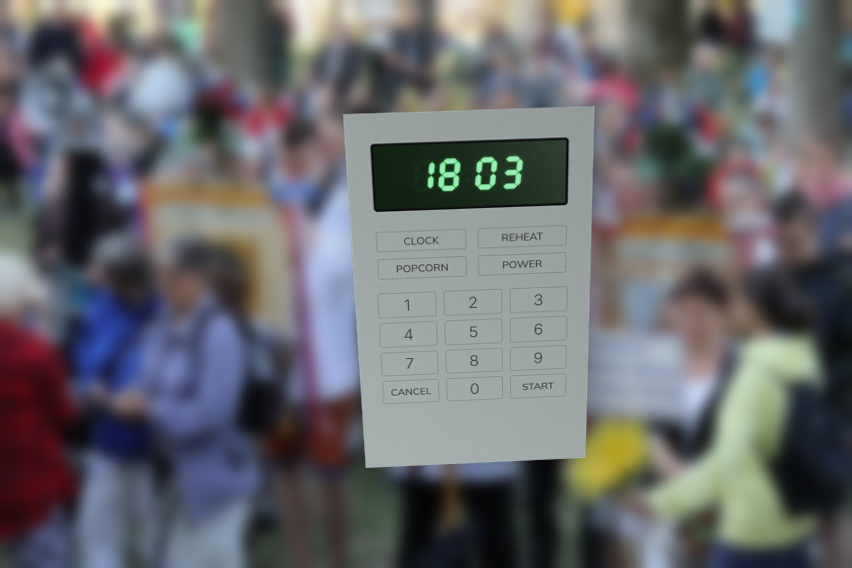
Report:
18:03
